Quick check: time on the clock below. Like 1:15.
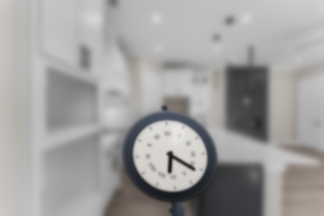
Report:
6:21
